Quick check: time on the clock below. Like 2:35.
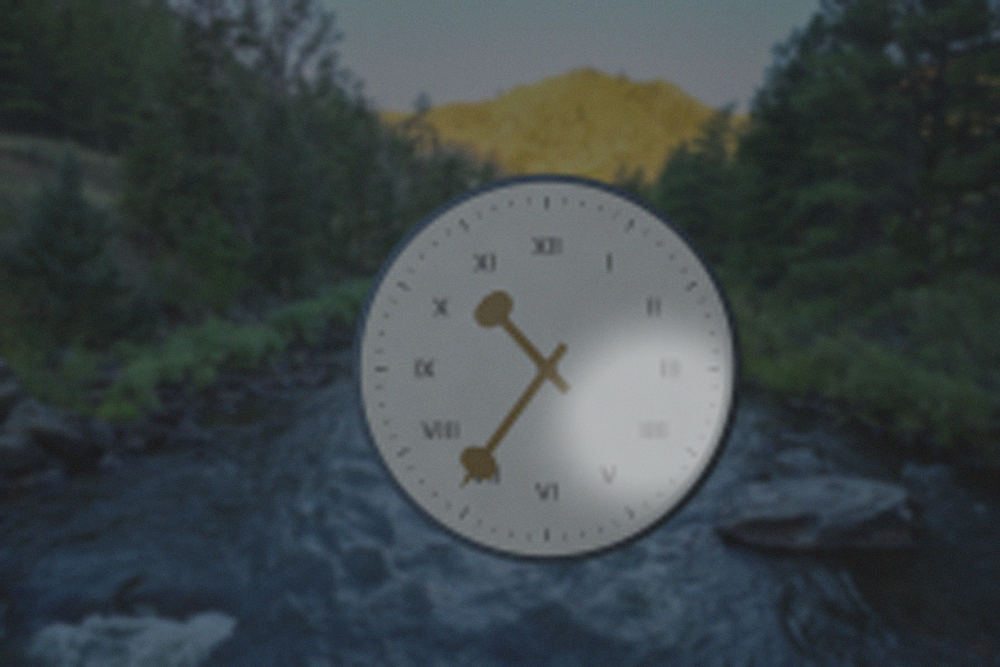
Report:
10:36
